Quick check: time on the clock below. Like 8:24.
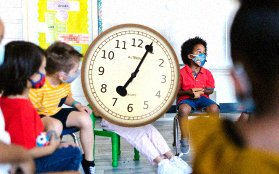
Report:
7:04
